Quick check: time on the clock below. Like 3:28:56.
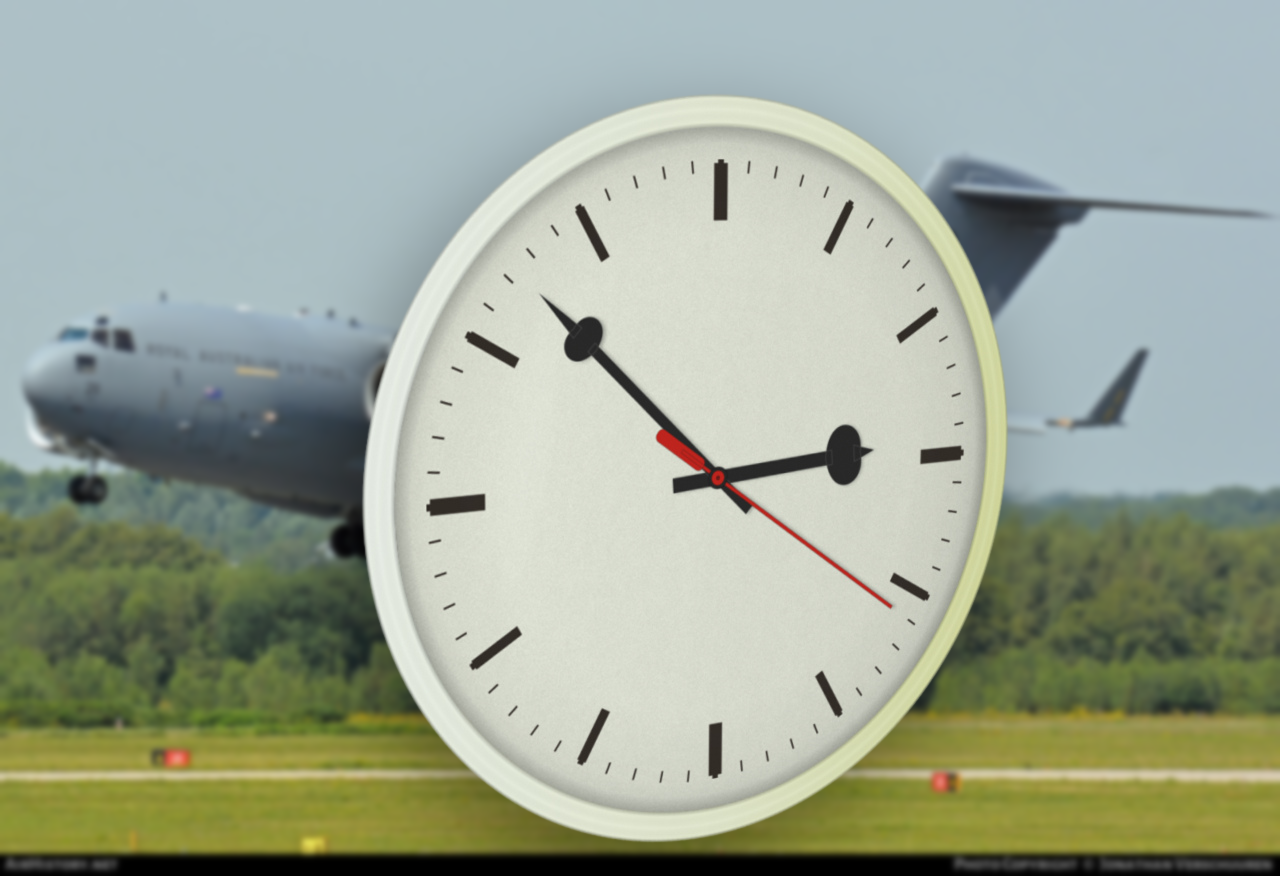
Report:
2:52:21
